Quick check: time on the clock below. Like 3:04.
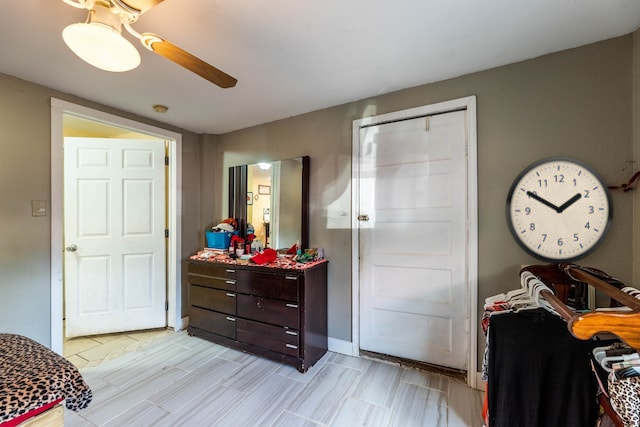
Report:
1:50
